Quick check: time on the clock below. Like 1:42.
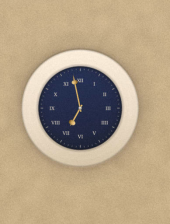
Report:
6:58
